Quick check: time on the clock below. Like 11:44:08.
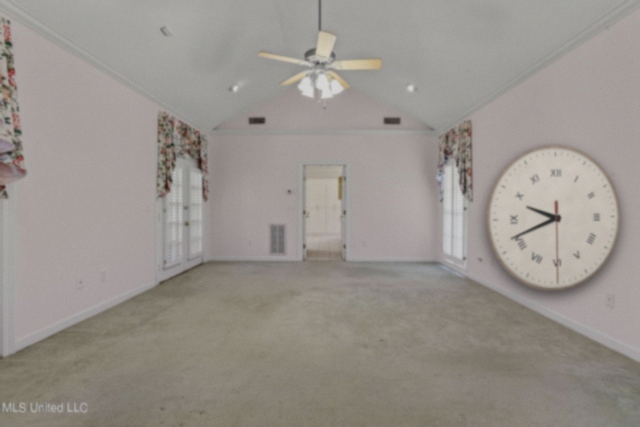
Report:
9:41:30
